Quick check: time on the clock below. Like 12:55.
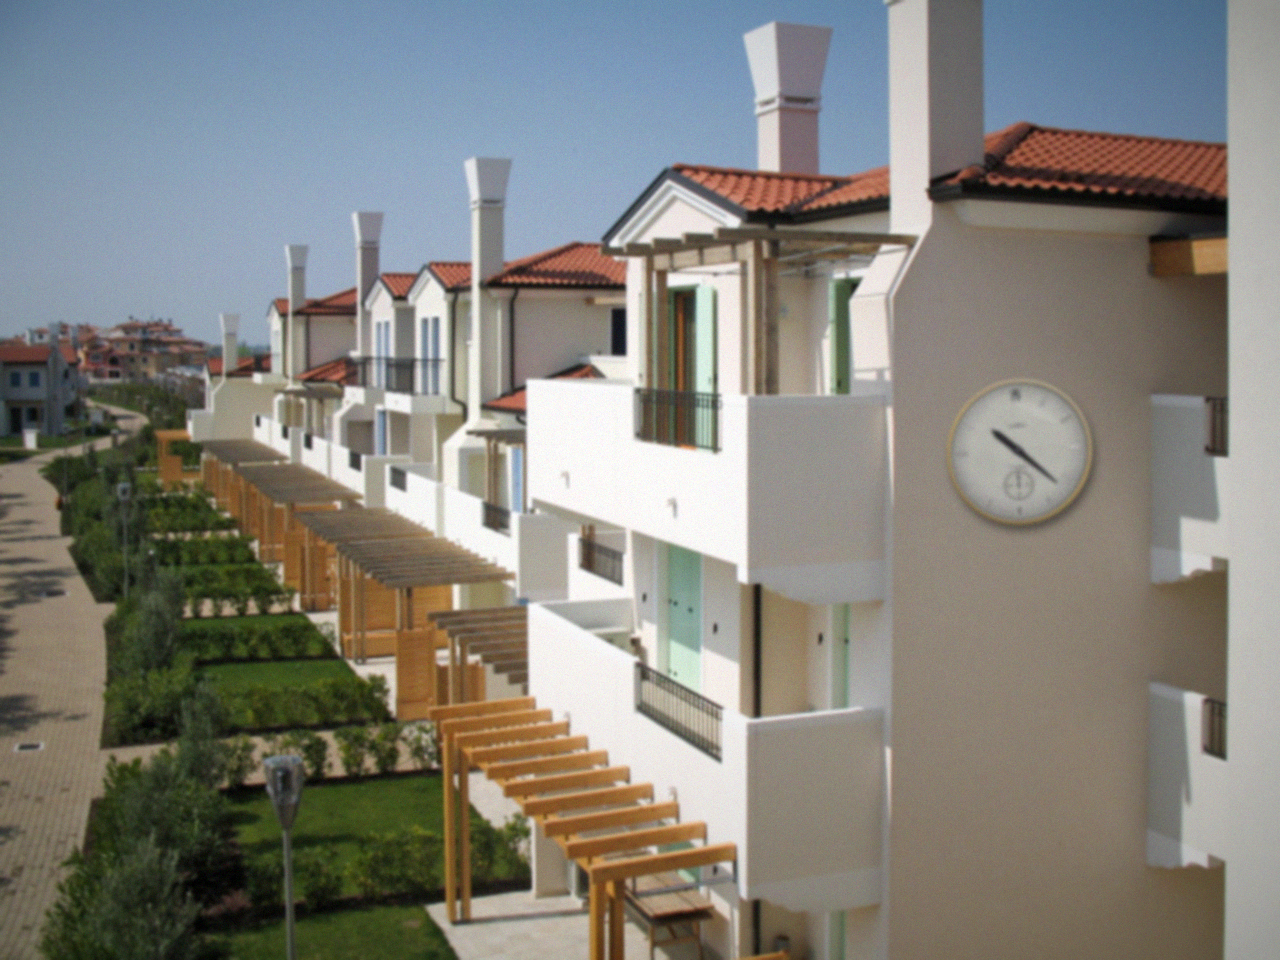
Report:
10:22
